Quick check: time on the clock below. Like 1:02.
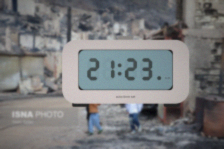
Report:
21:23
